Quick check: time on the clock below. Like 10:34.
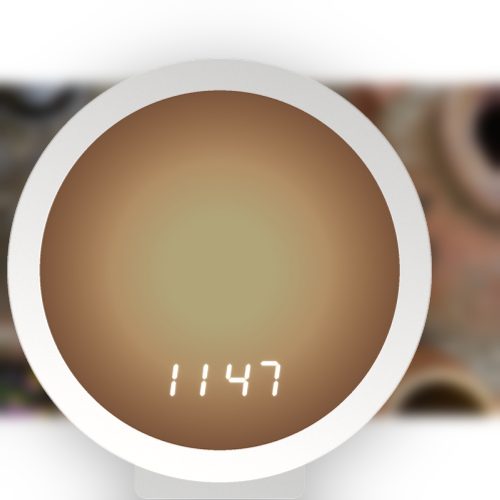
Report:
11:47
